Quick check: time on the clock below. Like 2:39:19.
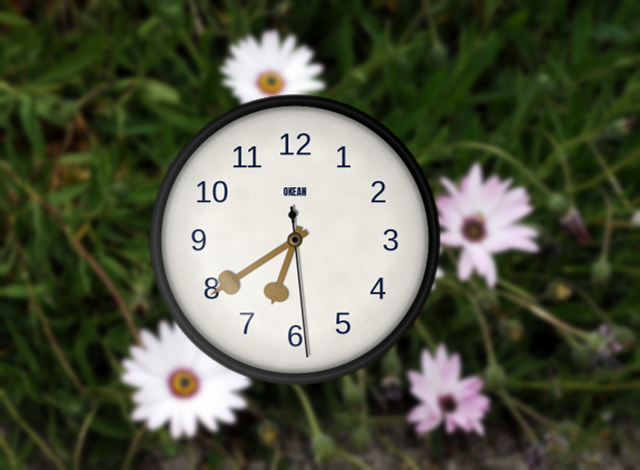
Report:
6:39:29
